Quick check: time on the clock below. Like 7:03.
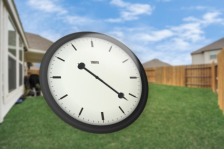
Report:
10:22
